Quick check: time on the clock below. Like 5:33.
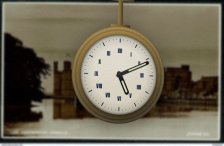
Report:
5:11
